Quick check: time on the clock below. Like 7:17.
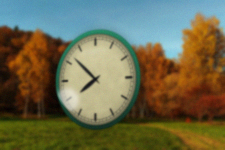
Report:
7:52
